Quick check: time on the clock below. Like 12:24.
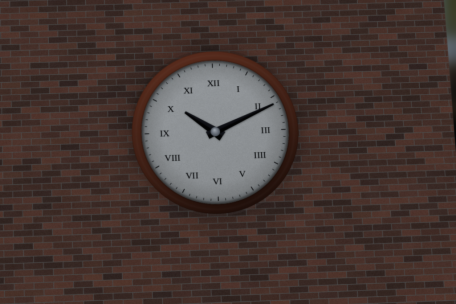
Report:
10:11
